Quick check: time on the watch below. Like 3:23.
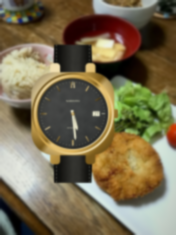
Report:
5:29
